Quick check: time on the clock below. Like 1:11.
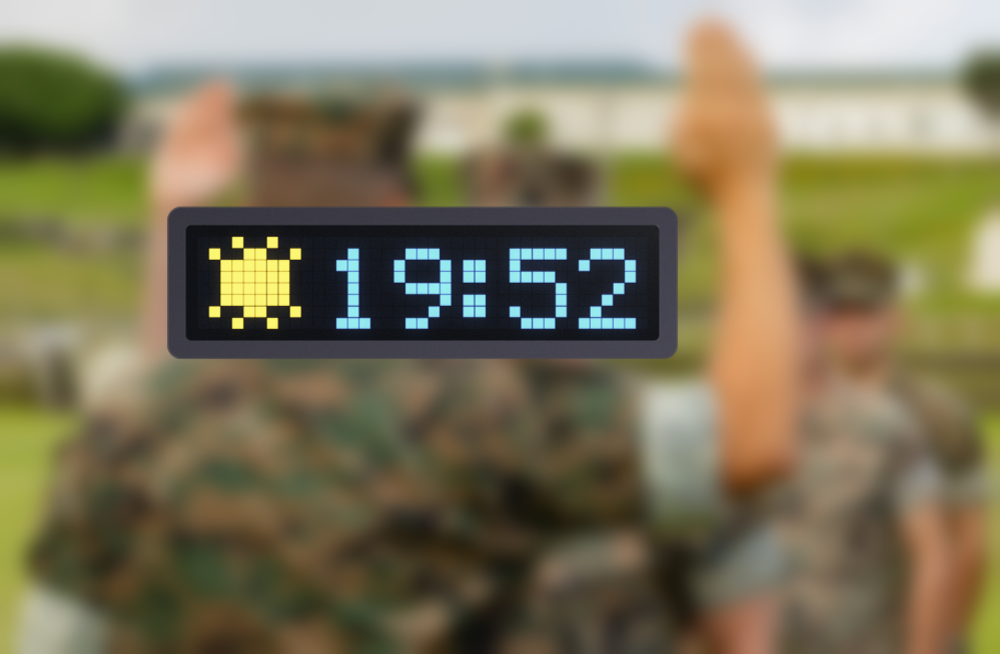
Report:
19:52
